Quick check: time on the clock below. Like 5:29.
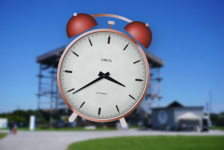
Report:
3:39
